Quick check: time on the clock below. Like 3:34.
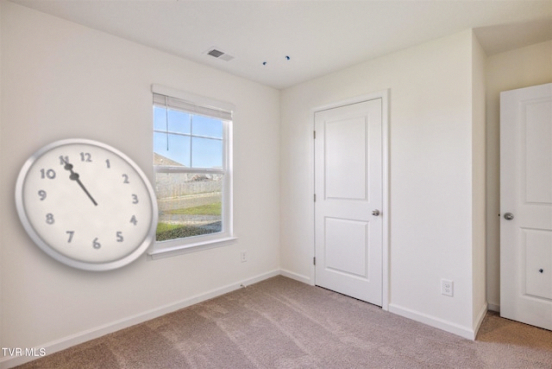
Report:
10:55
